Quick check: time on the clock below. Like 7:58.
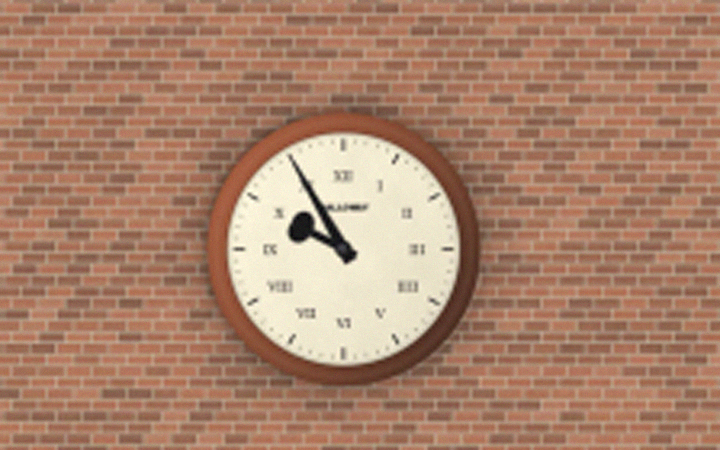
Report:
9:55
